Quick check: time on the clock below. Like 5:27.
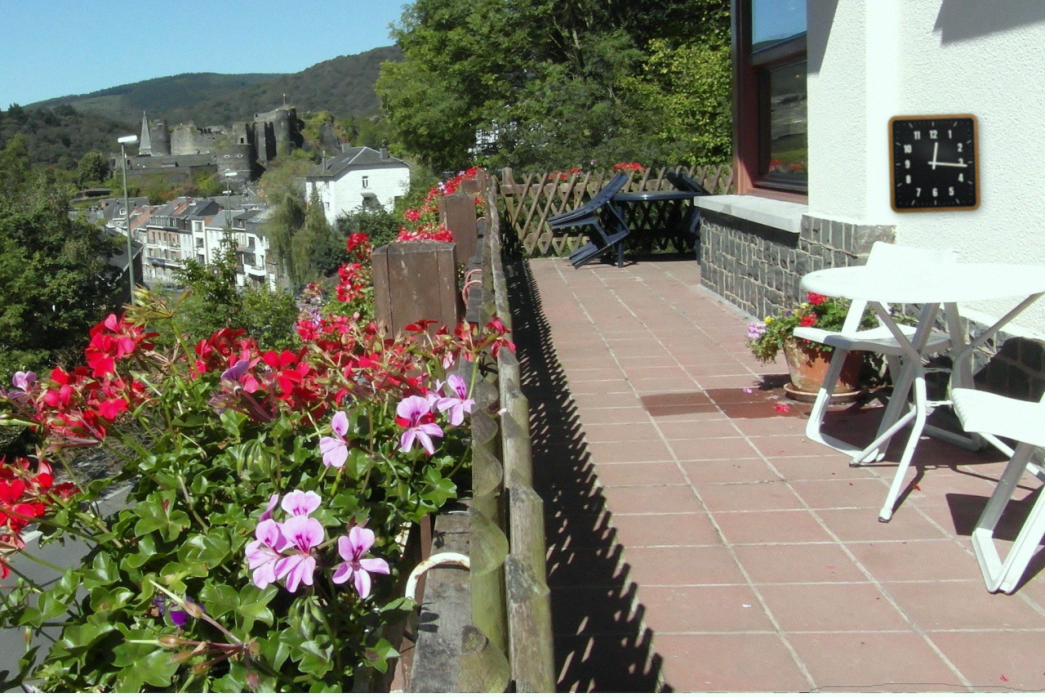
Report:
12:16
